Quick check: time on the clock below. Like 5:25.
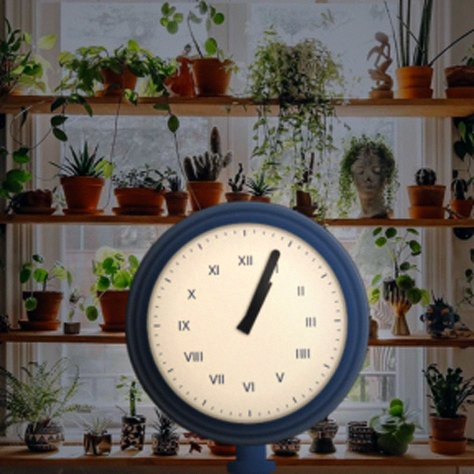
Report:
1:04
